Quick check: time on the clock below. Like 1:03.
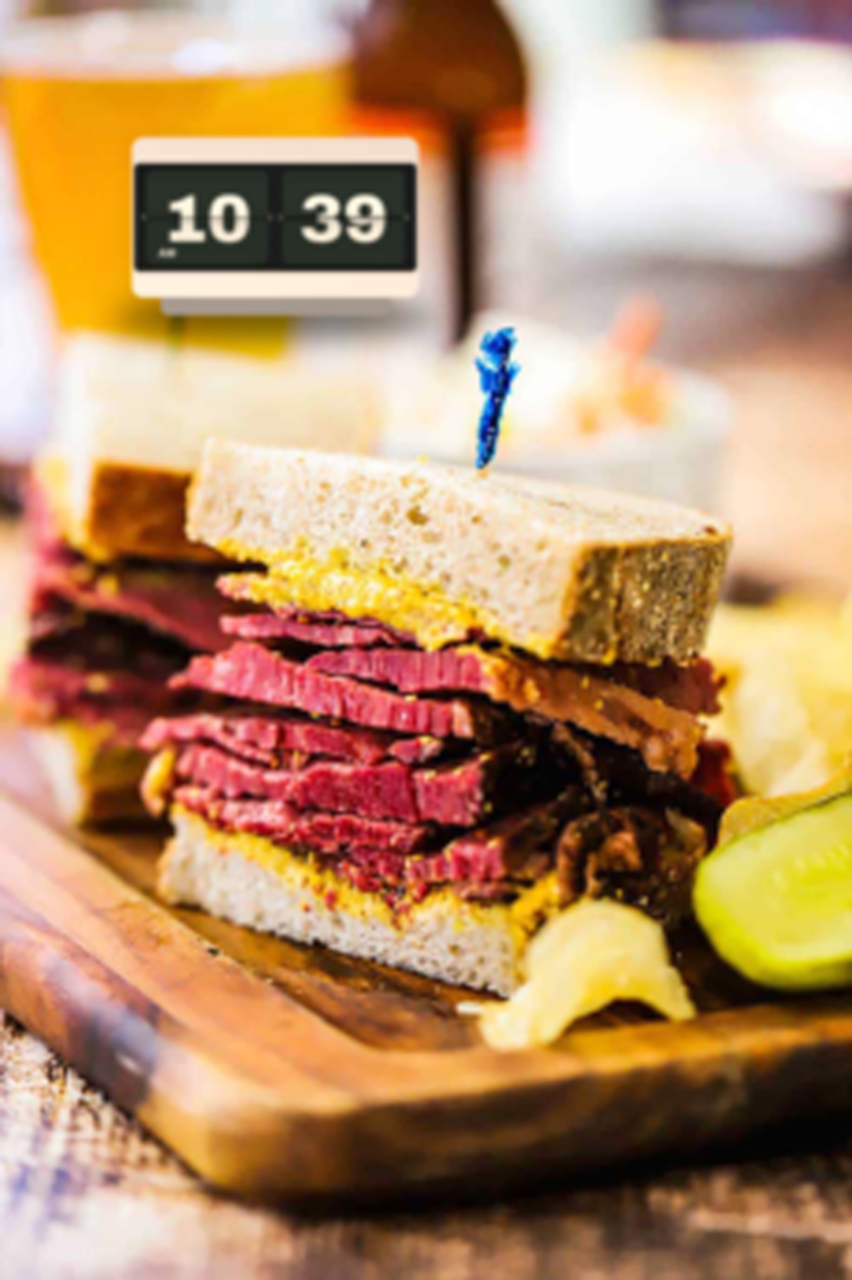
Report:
10:39
